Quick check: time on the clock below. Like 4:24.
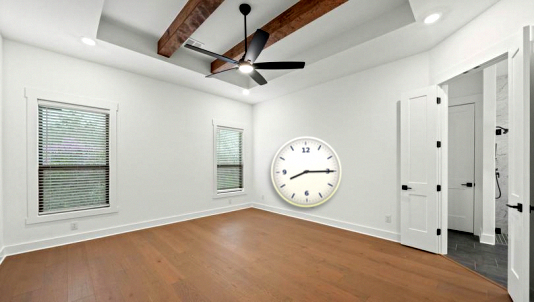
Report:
8:15
